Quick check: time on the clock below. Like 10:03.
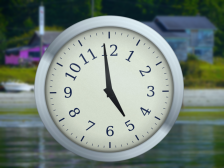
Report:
4:59
